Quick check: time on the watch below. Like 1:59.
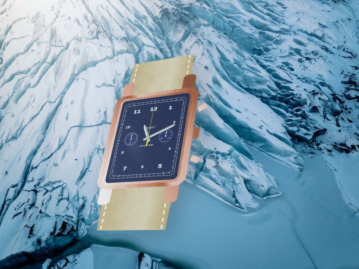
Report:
11:11
